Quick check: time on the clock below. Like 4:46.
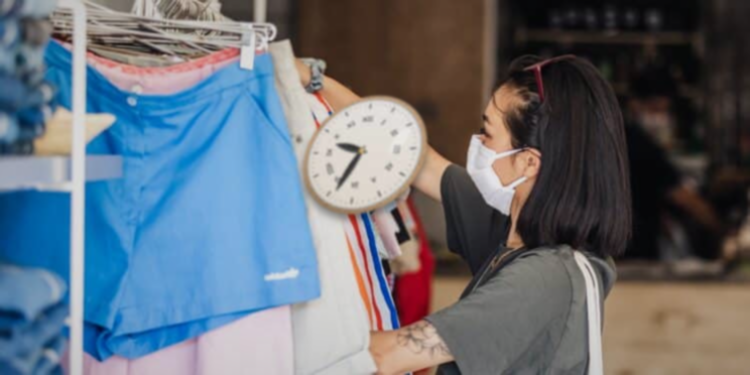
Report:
9:34
